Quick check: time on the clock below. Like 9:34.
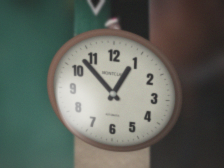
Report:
12:53
